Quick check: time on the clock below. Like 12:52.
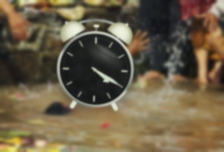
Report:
4:20
